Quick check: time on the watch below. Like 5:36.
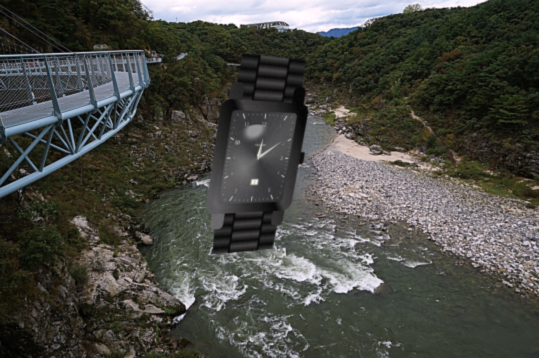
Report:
12:09
